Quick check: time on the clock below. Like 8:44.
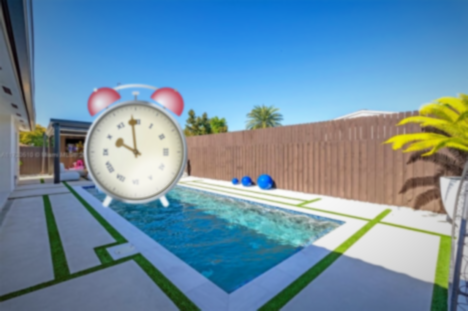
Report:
9:59
